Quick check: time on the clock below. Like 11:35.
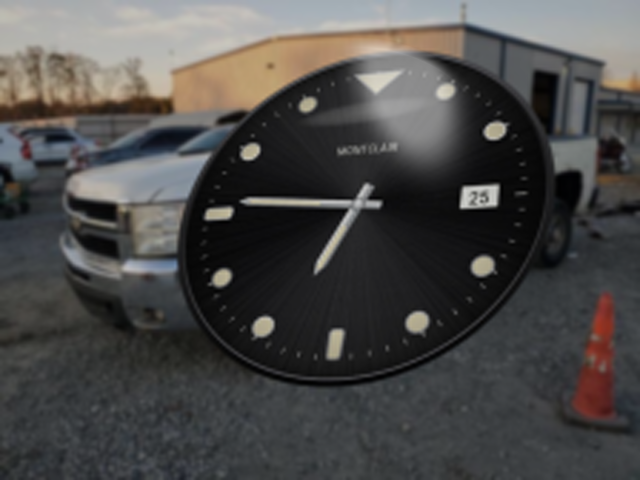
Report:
6:46
